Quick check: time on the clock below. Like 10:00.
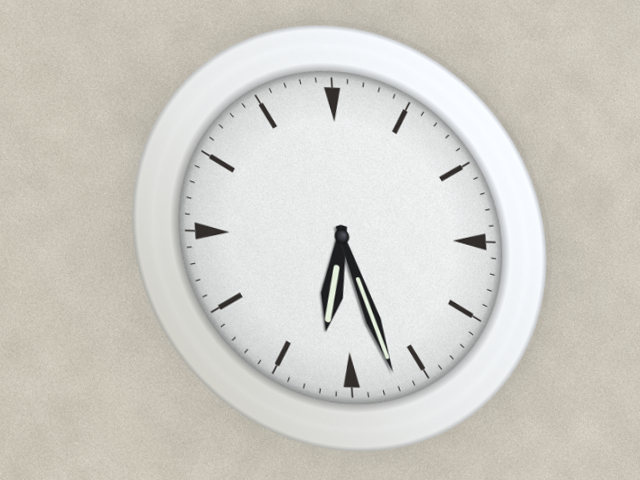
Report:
6:27
